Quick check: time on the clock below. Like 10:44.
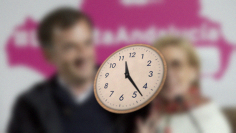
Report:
11:23
